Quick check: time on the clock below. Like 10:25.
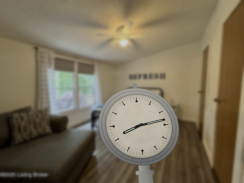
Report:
8:13
